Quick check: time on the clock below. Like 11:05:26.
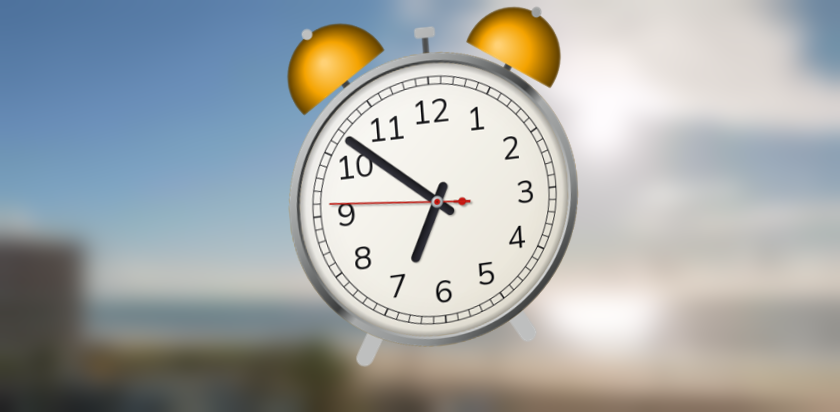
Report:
6:51:46
